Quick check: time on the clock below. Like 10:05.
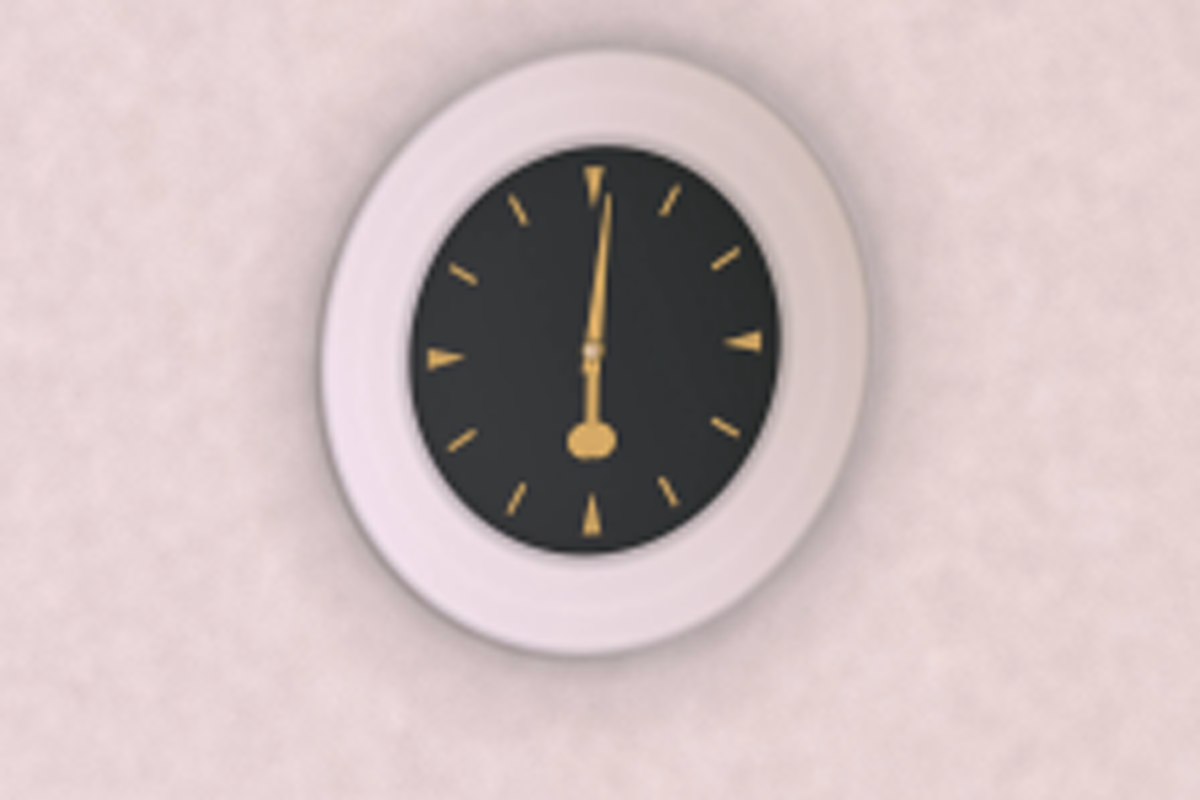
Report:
6:01
